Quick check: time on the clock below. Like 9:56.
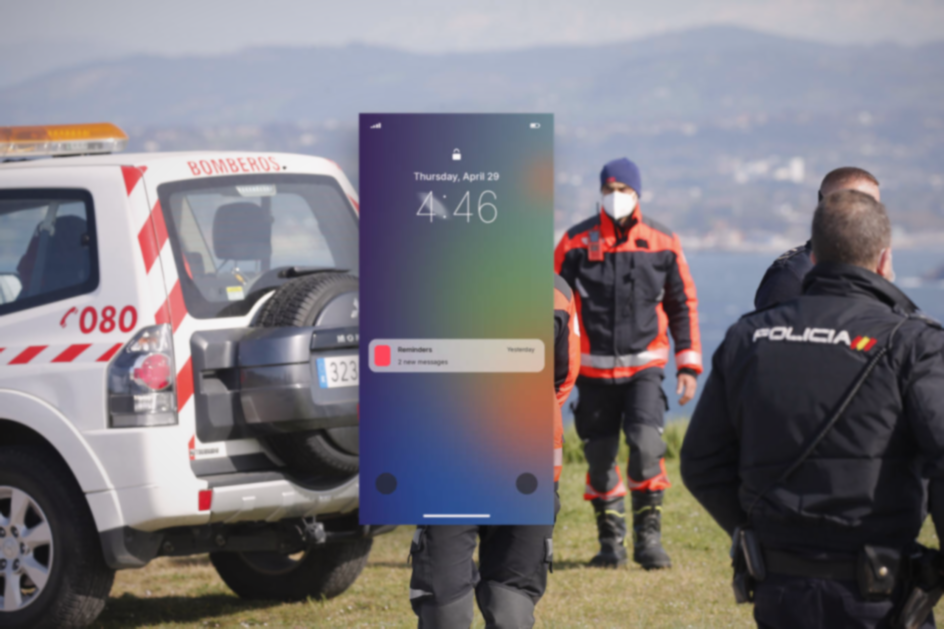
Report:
4:46
